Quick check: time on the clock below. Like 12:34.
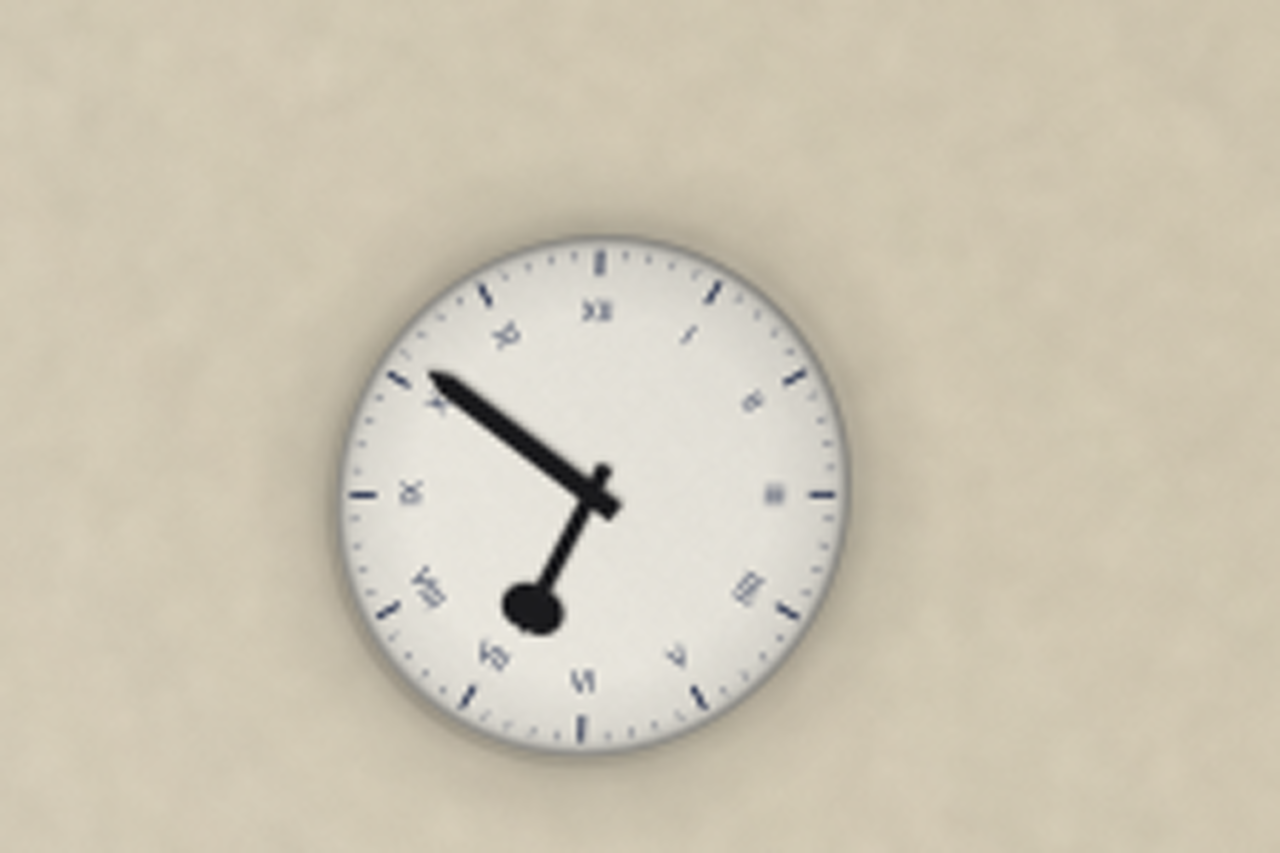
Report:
6:51
